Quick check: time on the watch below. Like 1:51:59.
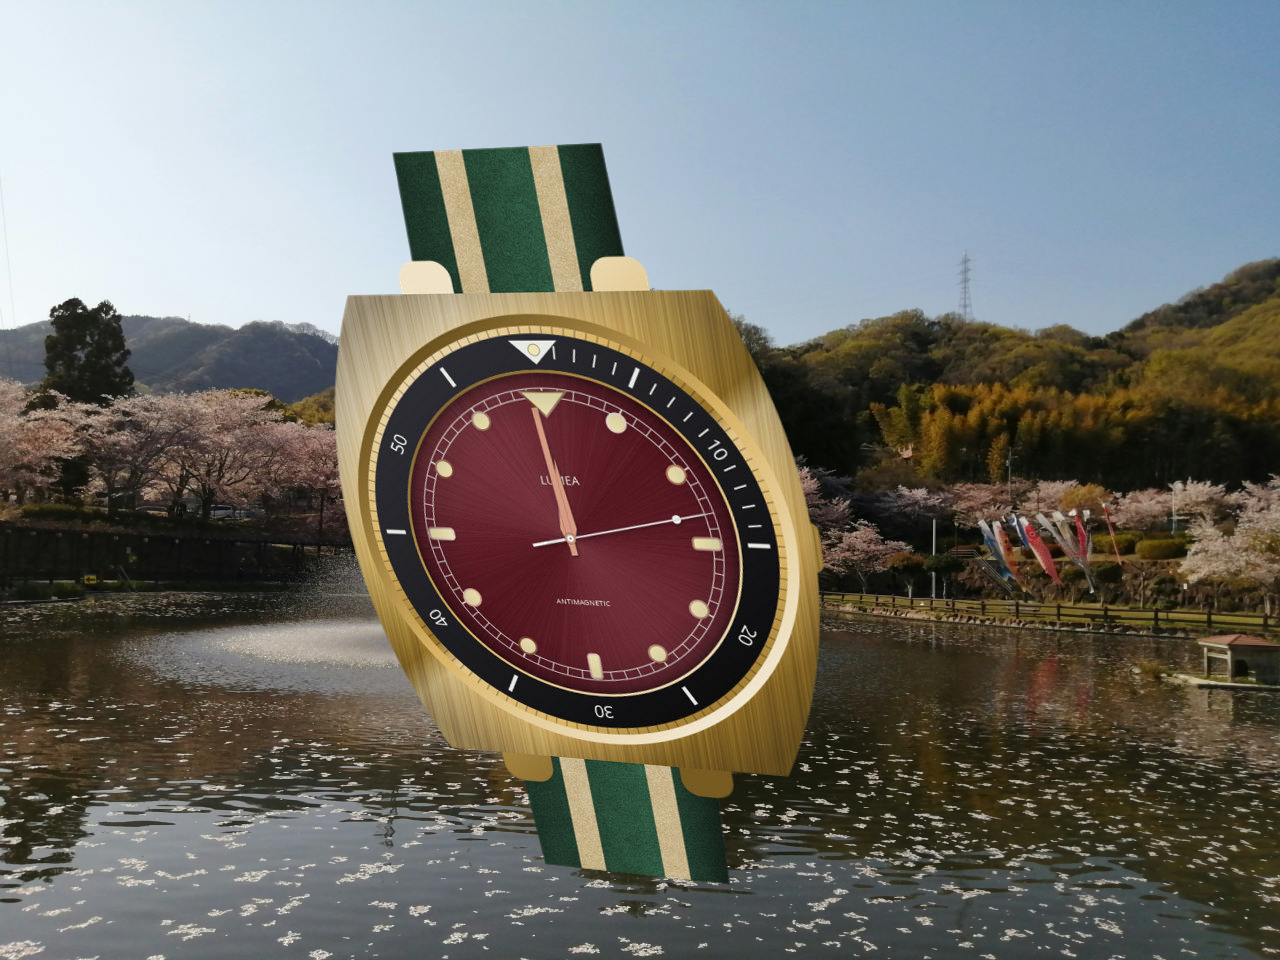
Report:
11:59:13
